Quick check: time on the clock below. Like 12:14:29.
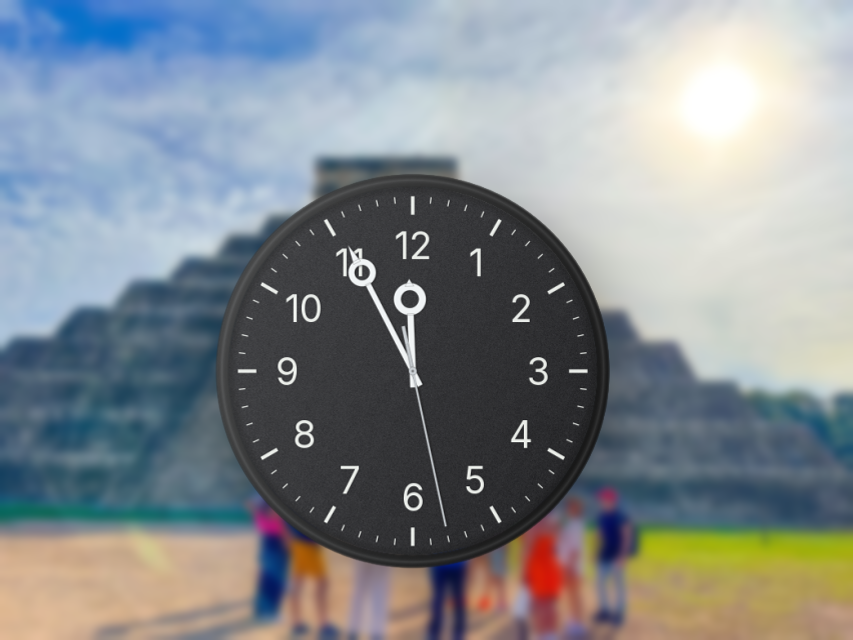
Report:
11:55:28
